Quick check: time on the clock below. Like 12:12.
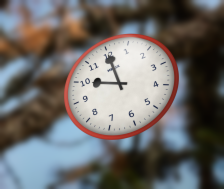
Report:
10:00
